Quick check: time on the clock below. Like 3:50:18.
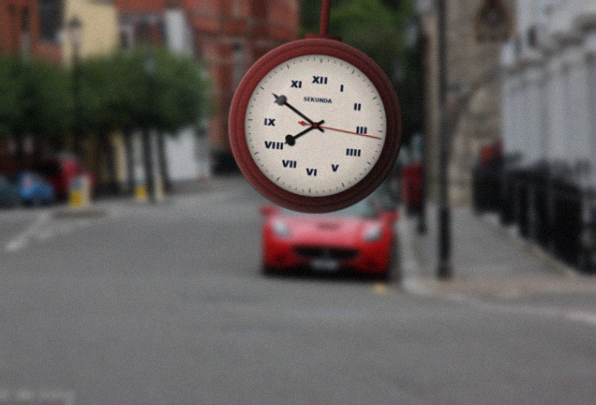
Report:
7:50:16
